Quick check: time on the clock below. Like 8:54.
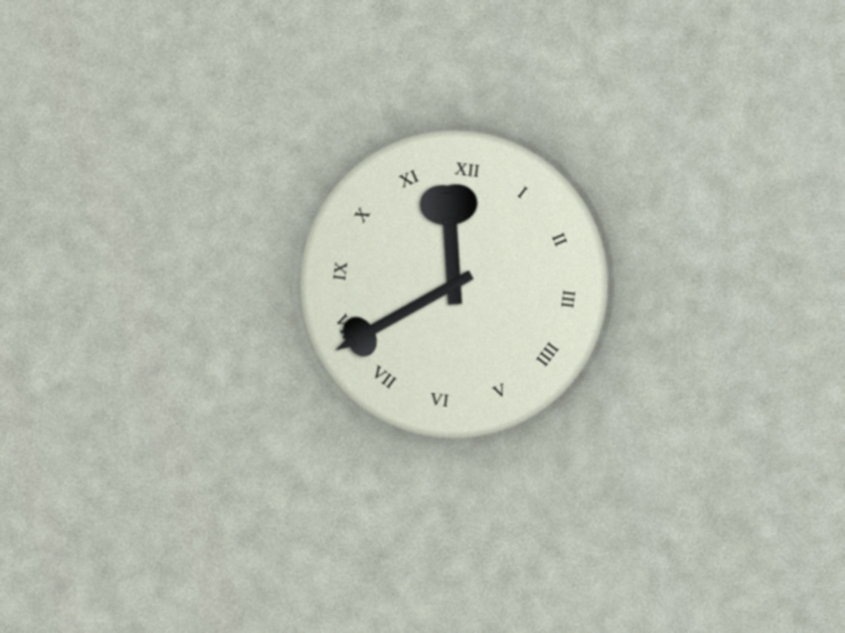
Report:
11:39
